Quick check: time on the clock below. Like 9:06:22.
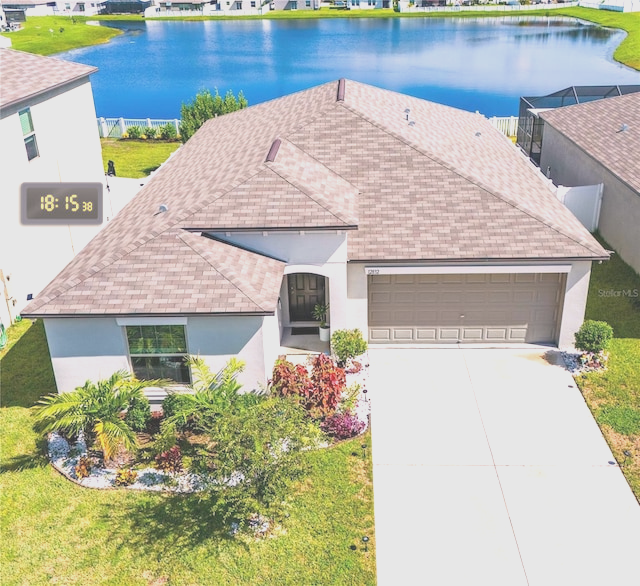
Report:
18:15:38
